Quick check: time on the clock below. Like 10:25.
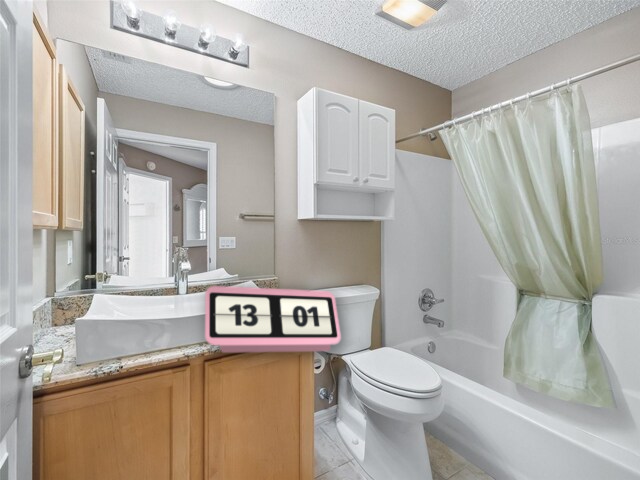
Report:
13:01
